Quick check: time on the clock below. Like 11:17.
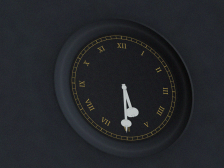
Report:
5:30
